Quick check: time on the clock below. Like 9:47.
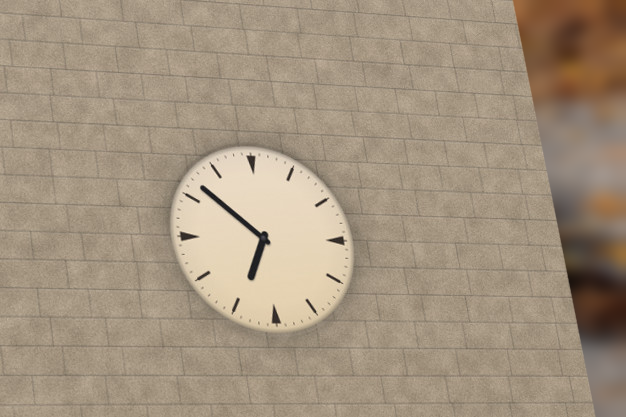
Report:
6:52
